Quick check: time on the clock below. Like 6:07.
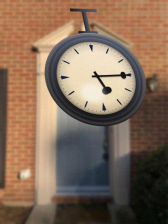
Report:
5:15
